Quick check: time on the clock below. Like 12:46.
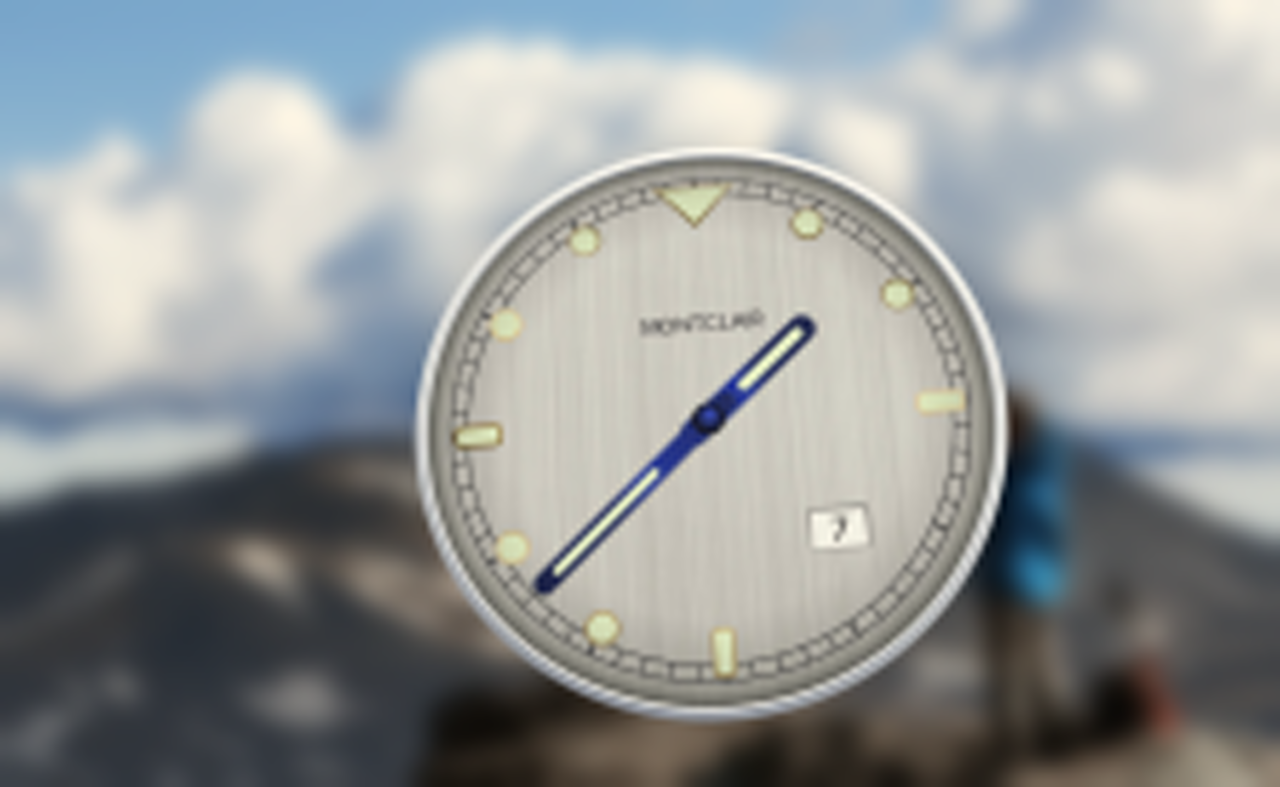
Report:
1:38
